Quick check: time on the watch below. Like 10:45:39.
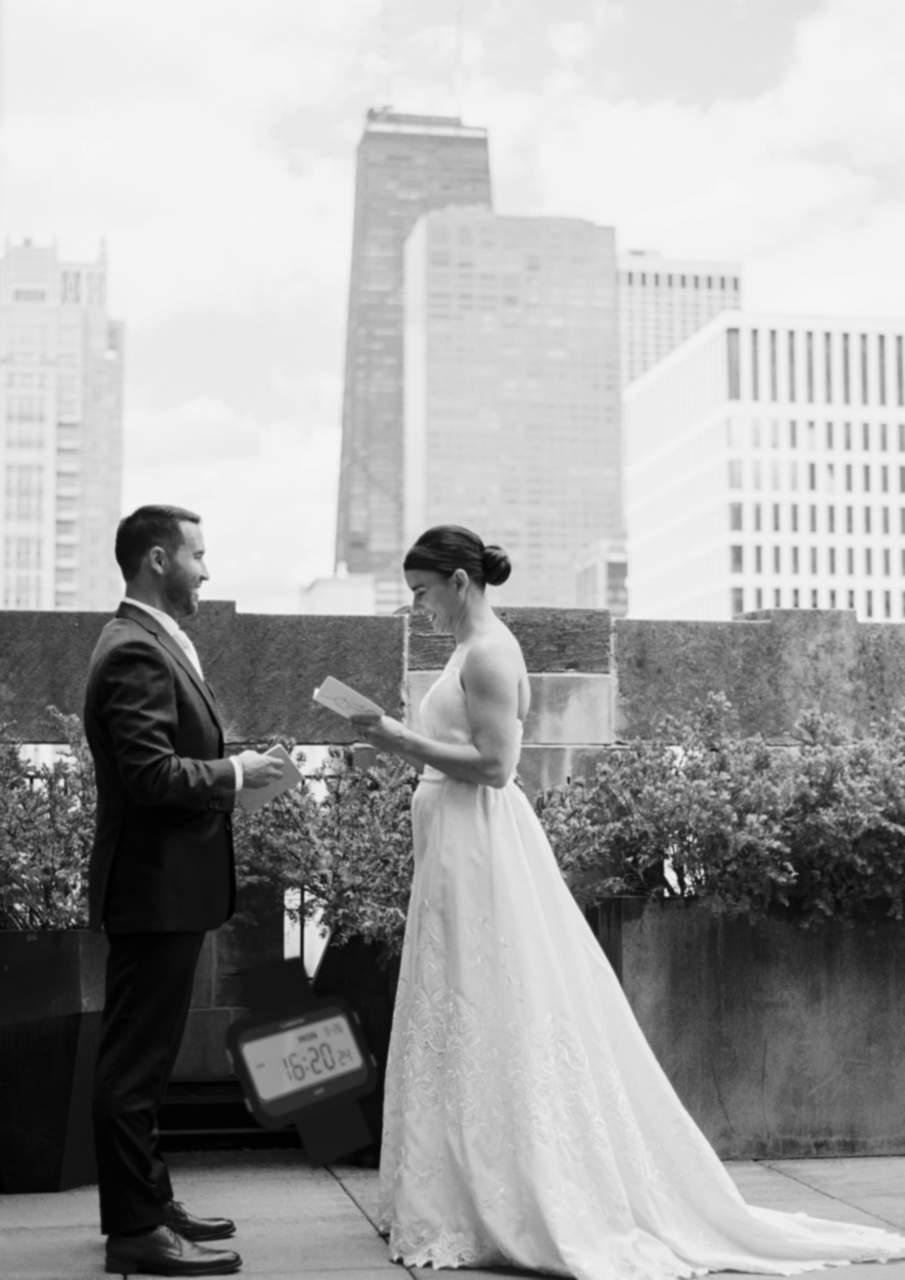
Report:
16:20:24
